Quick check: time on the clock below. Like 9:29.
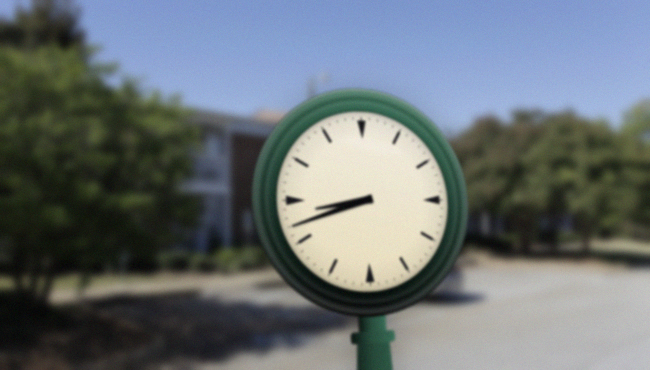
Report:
8:42
